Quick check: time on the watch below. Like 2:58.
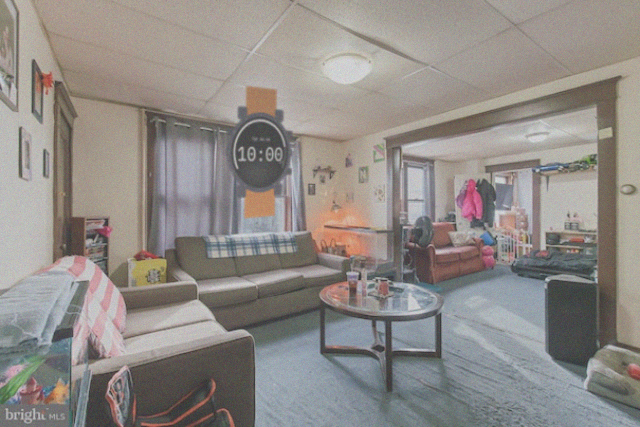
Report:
10:00
